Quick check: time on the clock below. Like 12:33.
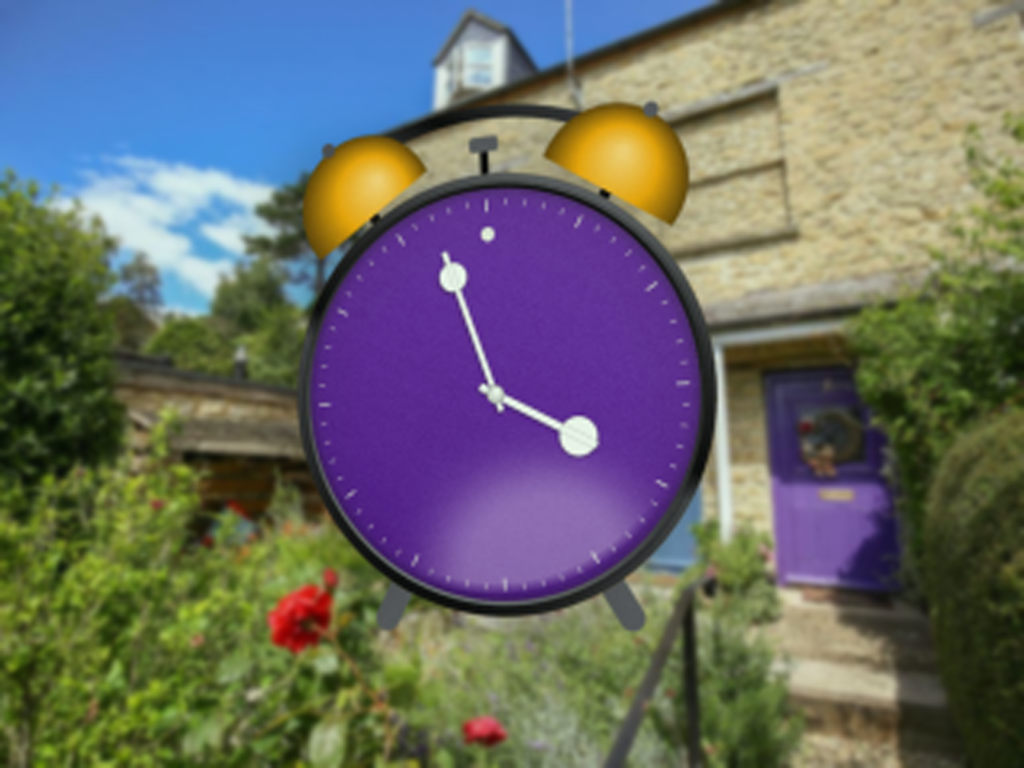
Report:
3:57
